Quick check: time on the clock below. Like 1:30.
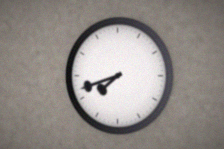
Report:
7:42
